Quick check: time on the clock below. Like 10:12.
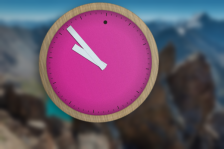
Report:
9:52
